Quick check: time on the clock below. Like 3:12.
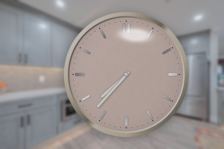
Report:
7:37
